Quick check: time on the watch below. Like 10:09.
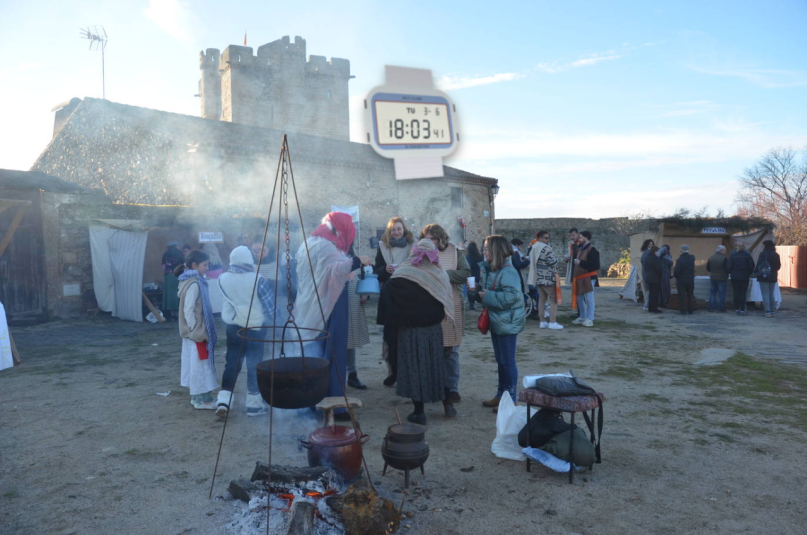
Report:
18:03
